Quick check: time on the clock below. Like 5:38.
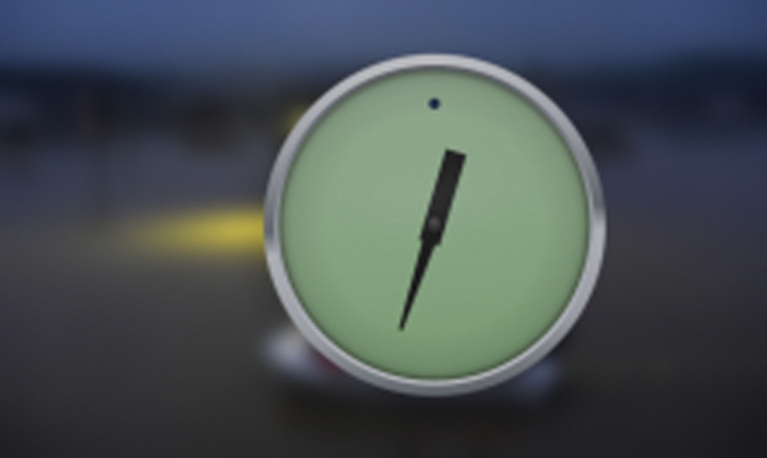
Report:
12:33
